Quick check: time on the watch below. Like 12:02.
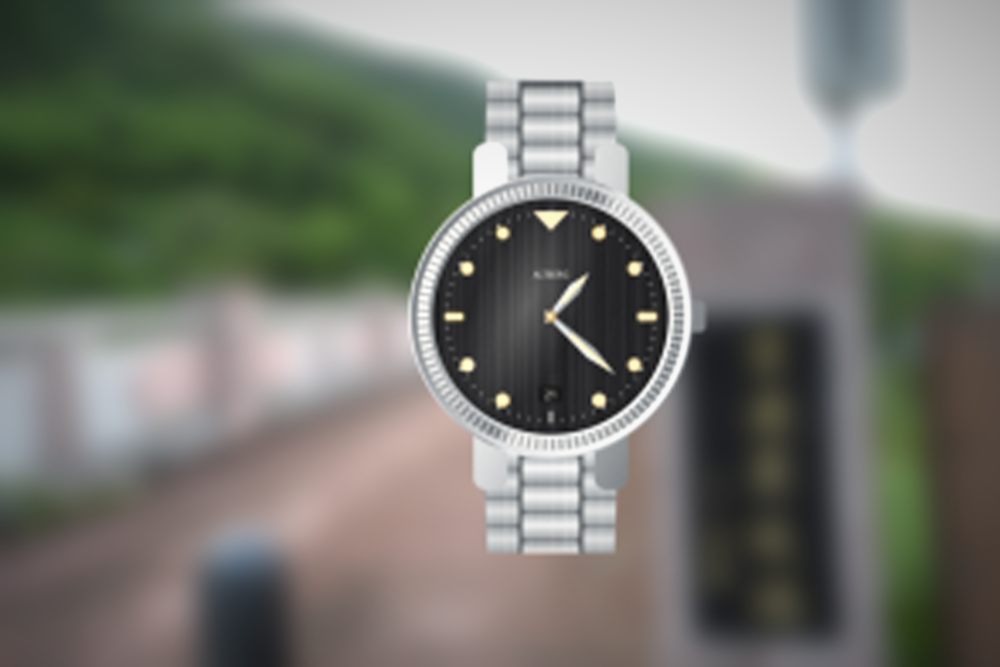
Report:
1:22
